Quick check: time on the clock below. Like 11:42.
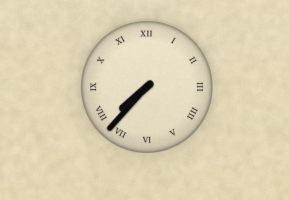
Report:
7:37
